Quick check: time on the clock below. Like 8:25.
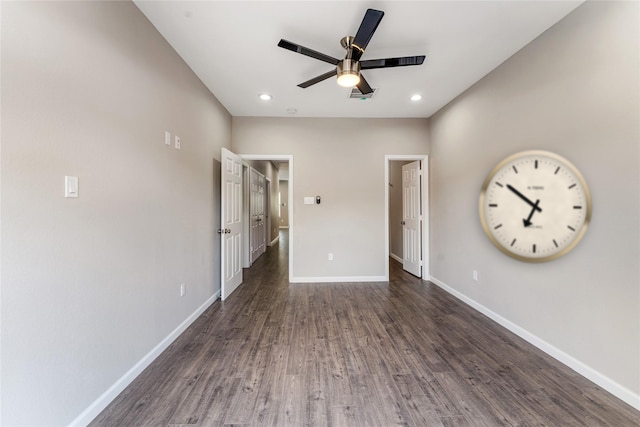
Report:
6:51
